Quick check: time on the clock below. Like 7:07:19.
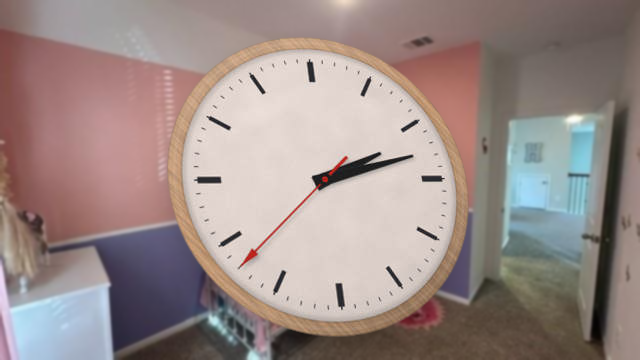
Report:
2:12:38
